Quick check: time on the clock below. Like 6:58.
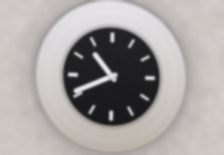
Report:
10:41
